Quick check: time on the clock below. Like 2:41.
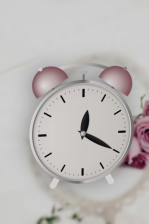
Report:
12:20
